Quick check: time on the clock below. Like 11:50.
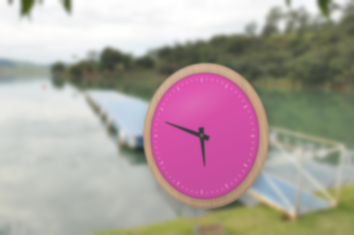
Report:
5:48
